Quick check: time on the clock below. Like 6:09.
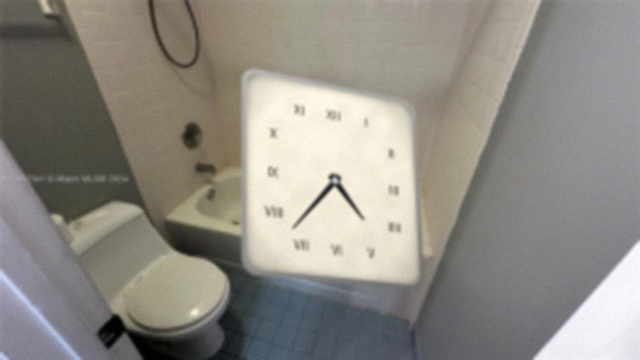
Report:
4:37
